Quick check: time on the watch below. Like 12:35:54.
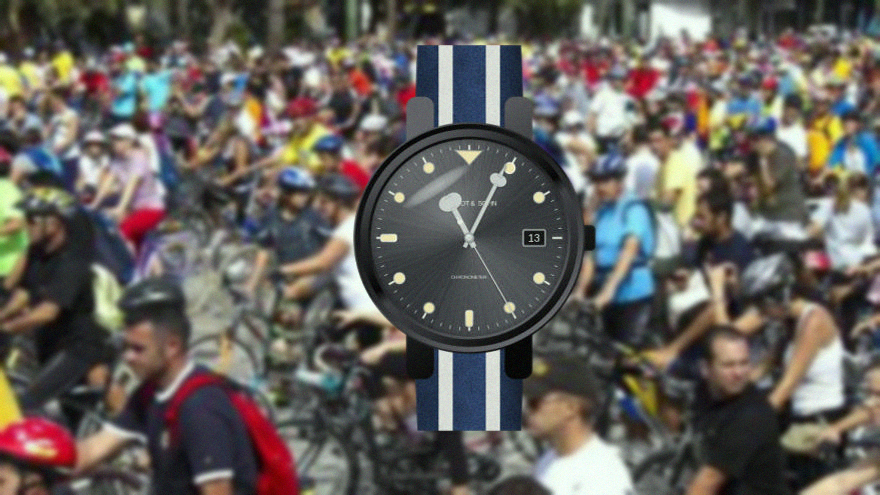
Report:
11:04:25
